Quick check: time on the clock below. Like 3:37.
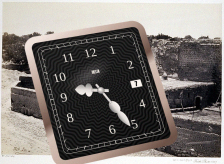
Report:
9:26
